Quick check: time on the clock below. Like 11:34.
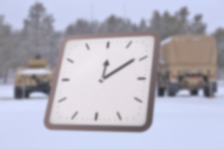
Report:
12:09
